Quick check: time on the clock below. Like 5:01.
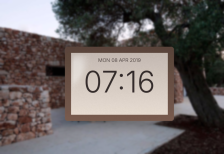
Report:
7:16
